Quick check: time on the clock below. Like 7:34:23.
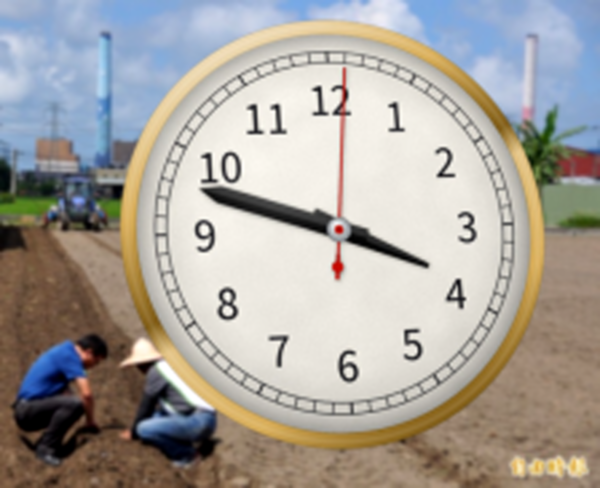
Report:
3:48:01
